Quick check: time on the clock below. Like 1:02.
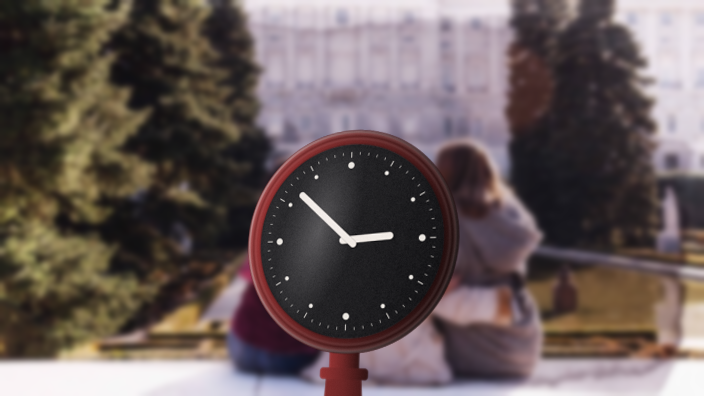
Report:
2:52
